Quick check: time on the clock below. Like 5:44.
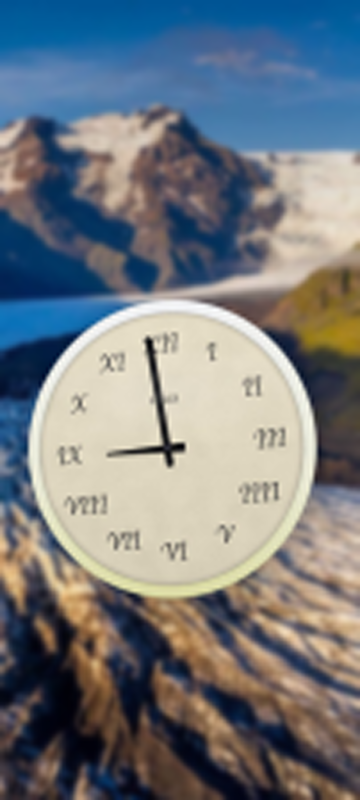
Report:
8:59
